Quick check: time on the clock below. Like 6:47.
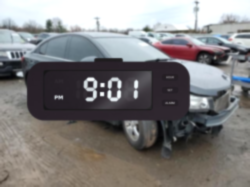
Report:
9:01
